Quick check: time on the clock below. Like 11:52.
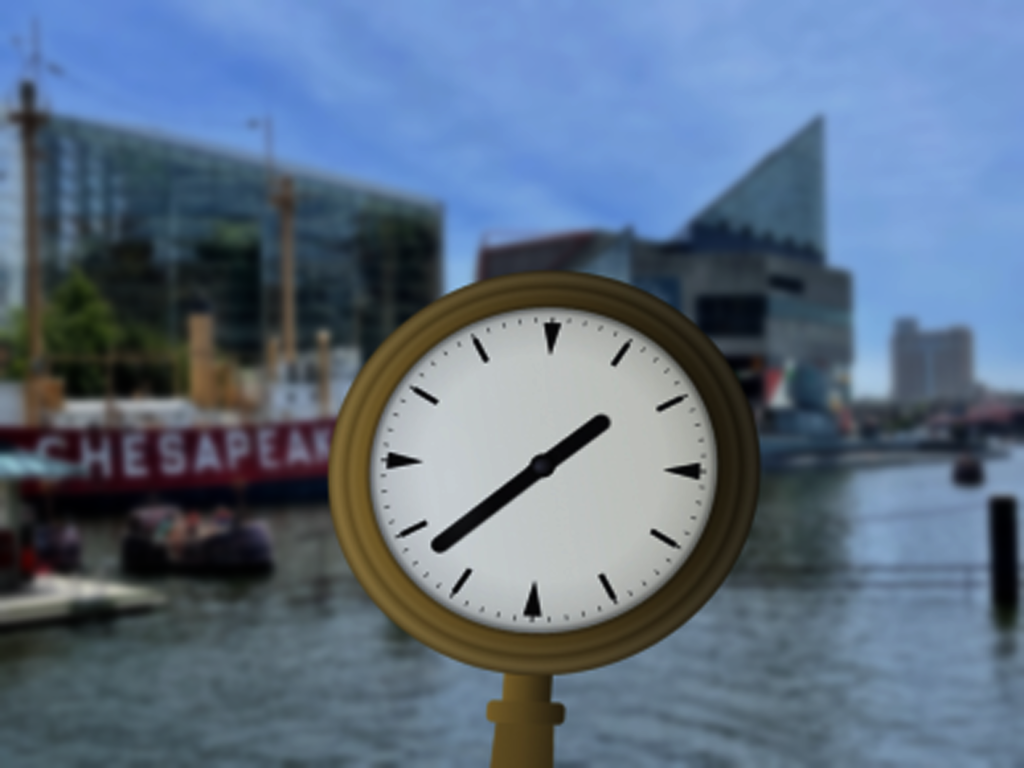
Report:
1:38
